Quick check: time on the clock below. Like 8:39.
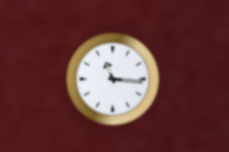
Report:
11:16
